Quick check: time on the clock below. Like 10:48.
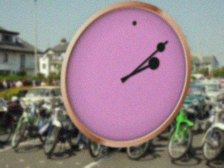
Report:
2:08
